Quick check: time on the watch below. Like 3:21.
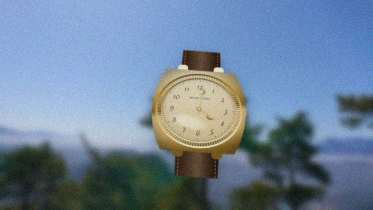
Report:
4:01
